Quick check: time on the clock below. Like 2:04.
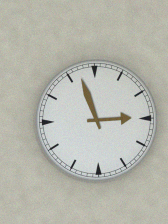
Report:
2:57
